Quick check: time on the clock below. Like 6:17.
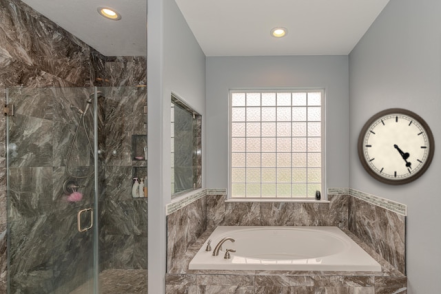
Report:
4:24
